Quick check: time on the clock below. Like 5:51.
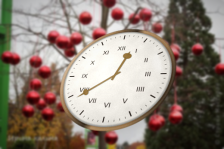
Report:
12:39
